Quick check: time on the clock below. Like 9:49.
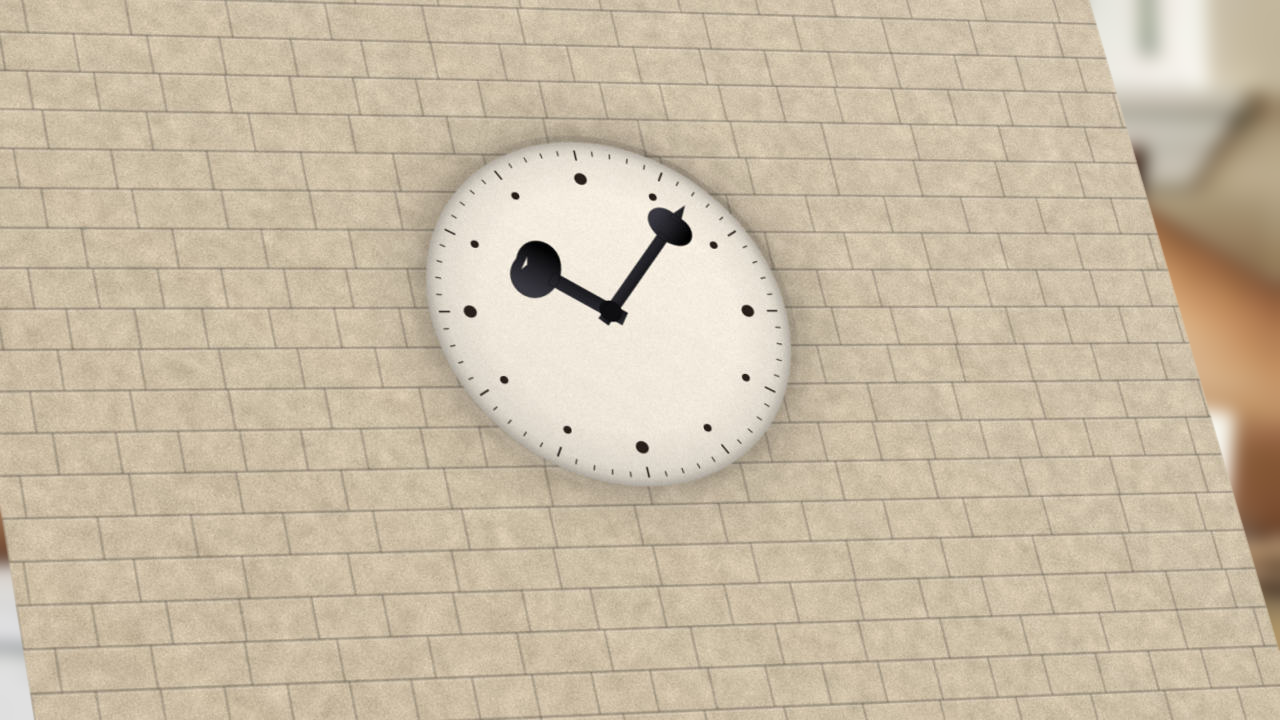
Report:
10:07
